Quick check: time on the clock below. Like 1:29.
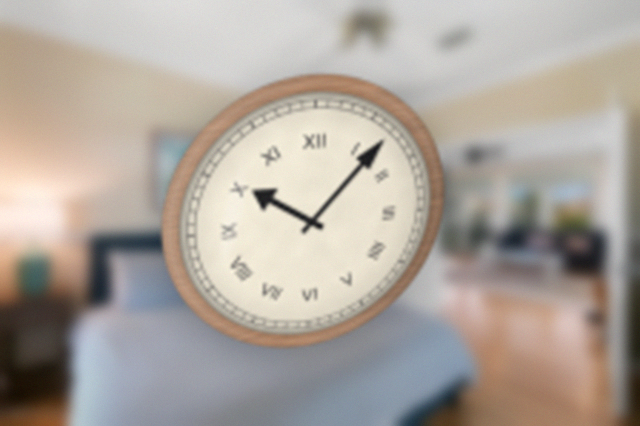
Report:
10:07
